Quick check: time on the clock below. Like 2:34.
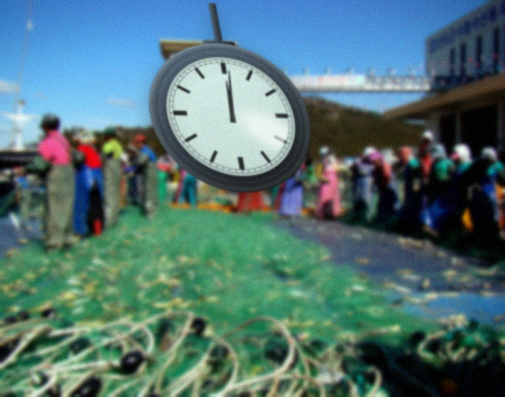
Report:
12:01
